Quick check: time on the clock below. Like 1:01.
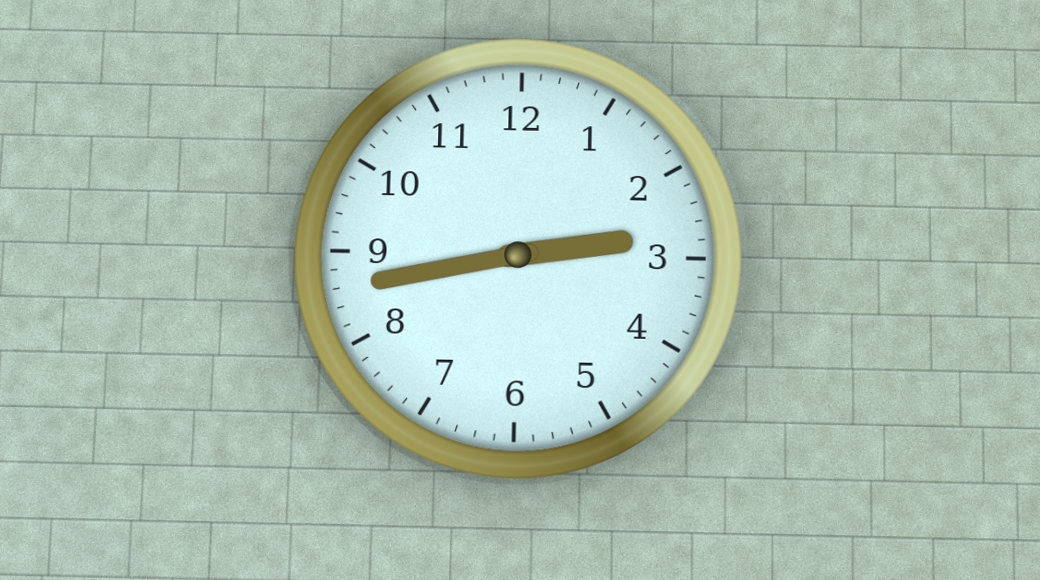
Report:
2:43
